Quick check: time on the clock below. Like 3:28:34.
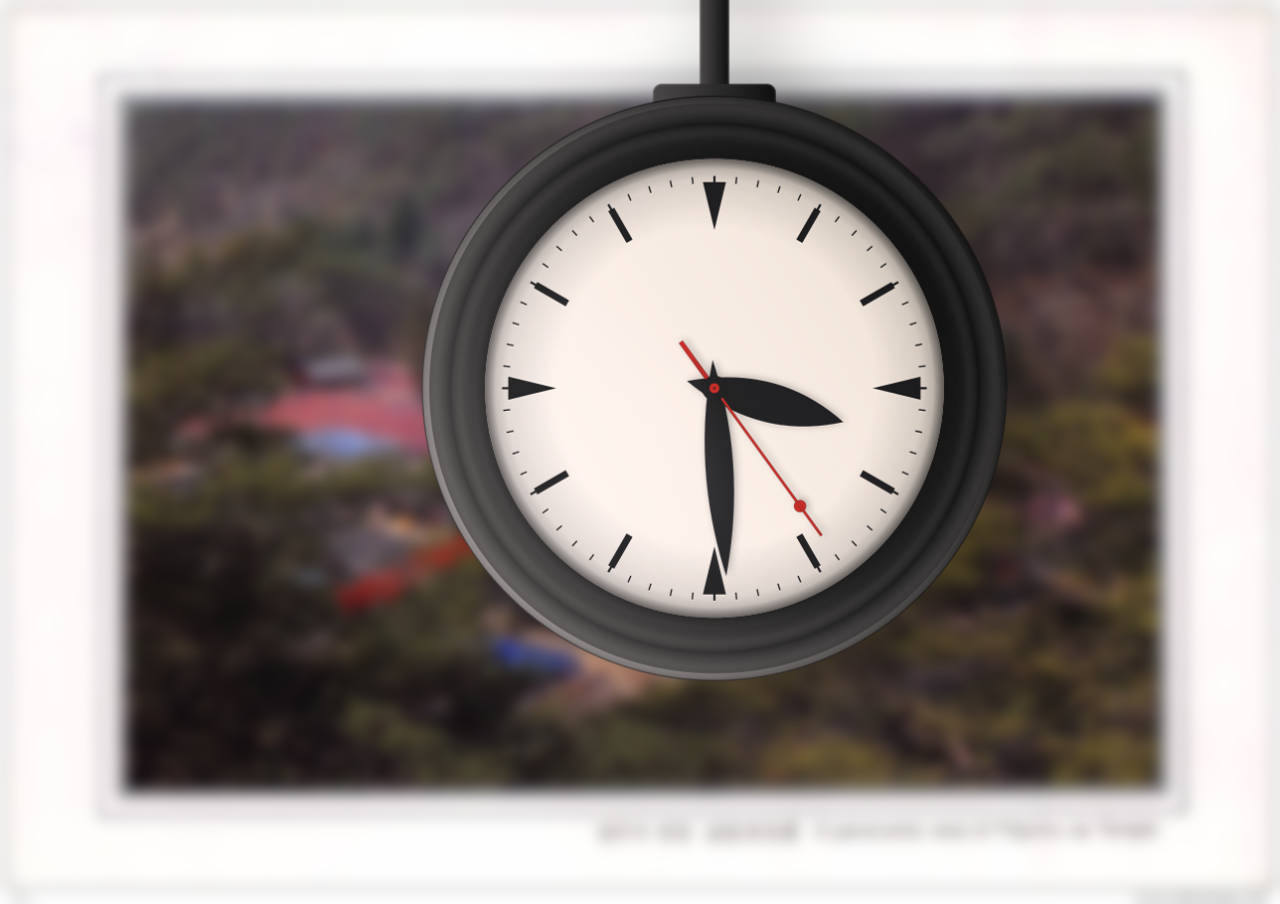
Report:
3:29:24
